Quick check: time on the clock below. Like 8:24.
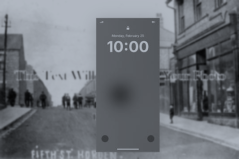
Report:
10:00
